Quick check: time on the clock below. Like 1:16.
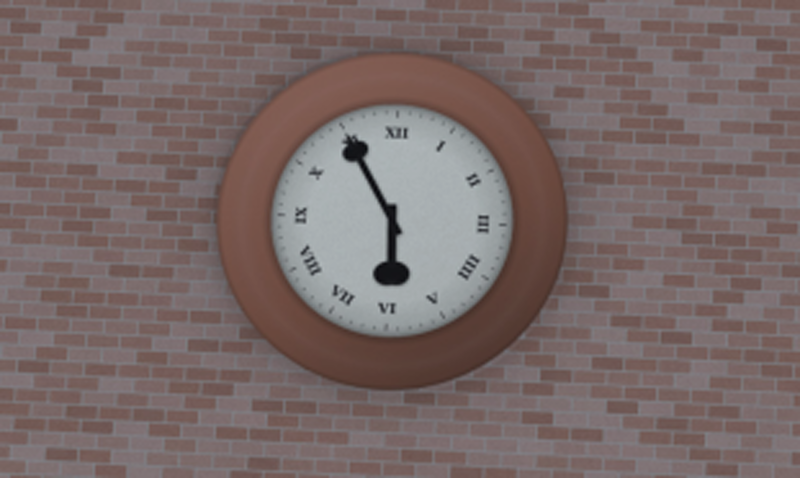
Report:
5:55
